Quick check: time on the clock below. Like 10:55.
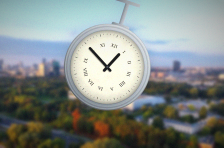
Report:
12:50
